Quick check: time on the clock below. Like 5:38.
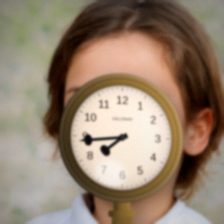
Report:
7:44
